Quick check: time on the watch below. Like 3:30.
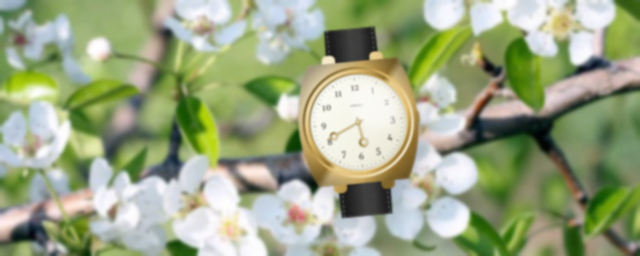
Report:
5:41
